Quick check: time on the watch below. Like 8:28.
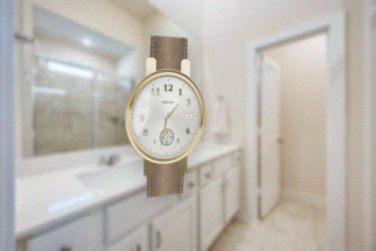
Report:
1:32
